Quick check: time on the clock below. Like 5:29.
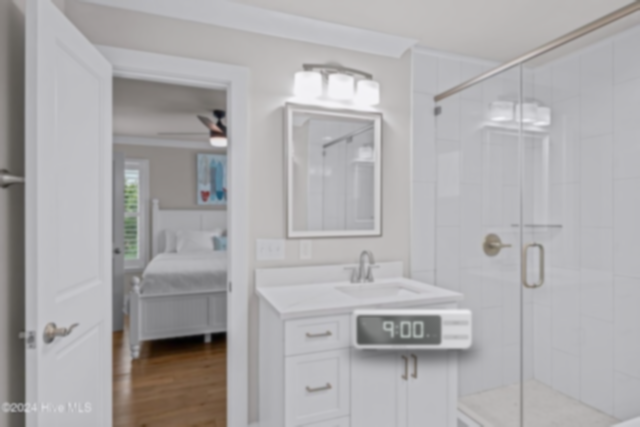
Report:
9:00
